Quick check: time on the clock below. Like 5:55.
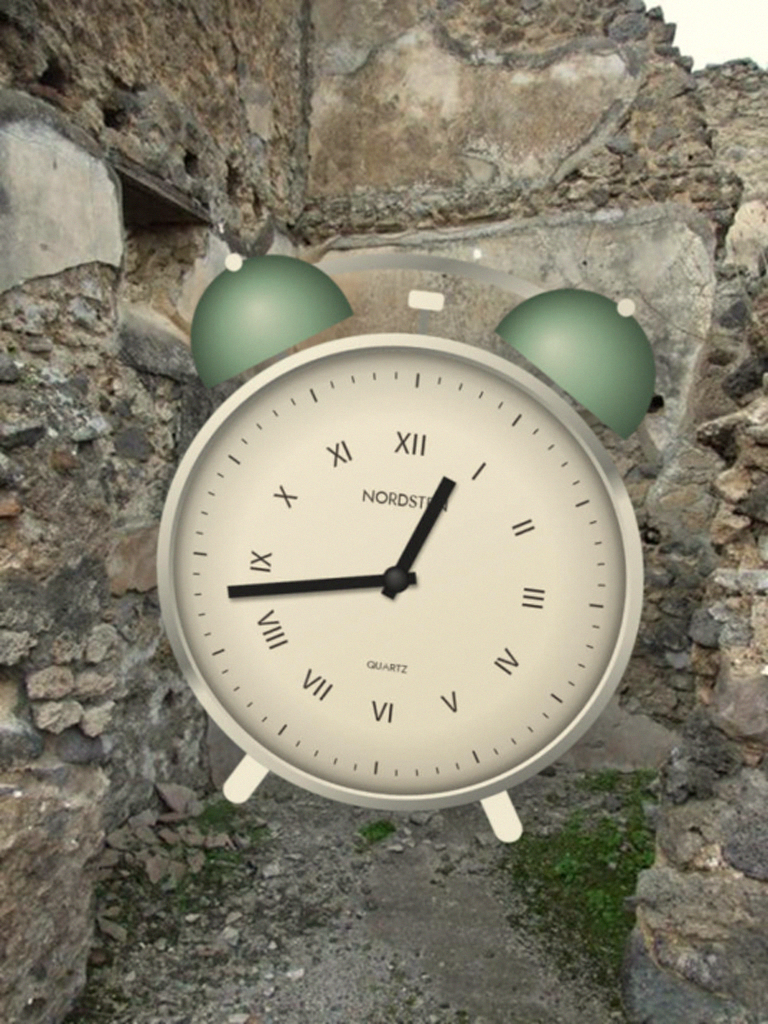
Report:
12:43
